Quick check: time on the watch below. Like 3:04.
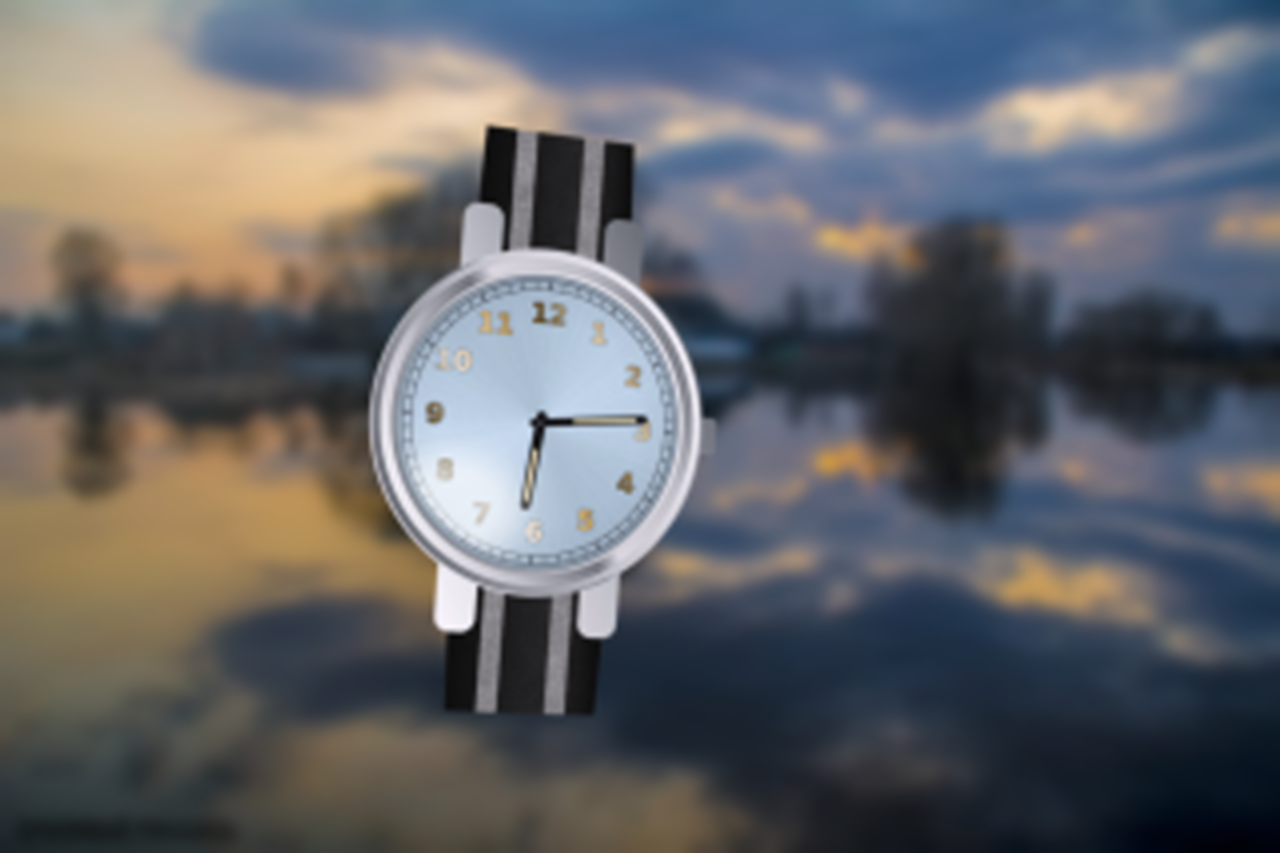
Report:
6:14
